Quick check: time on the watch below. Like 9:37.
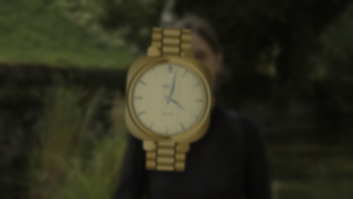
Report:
4:02
